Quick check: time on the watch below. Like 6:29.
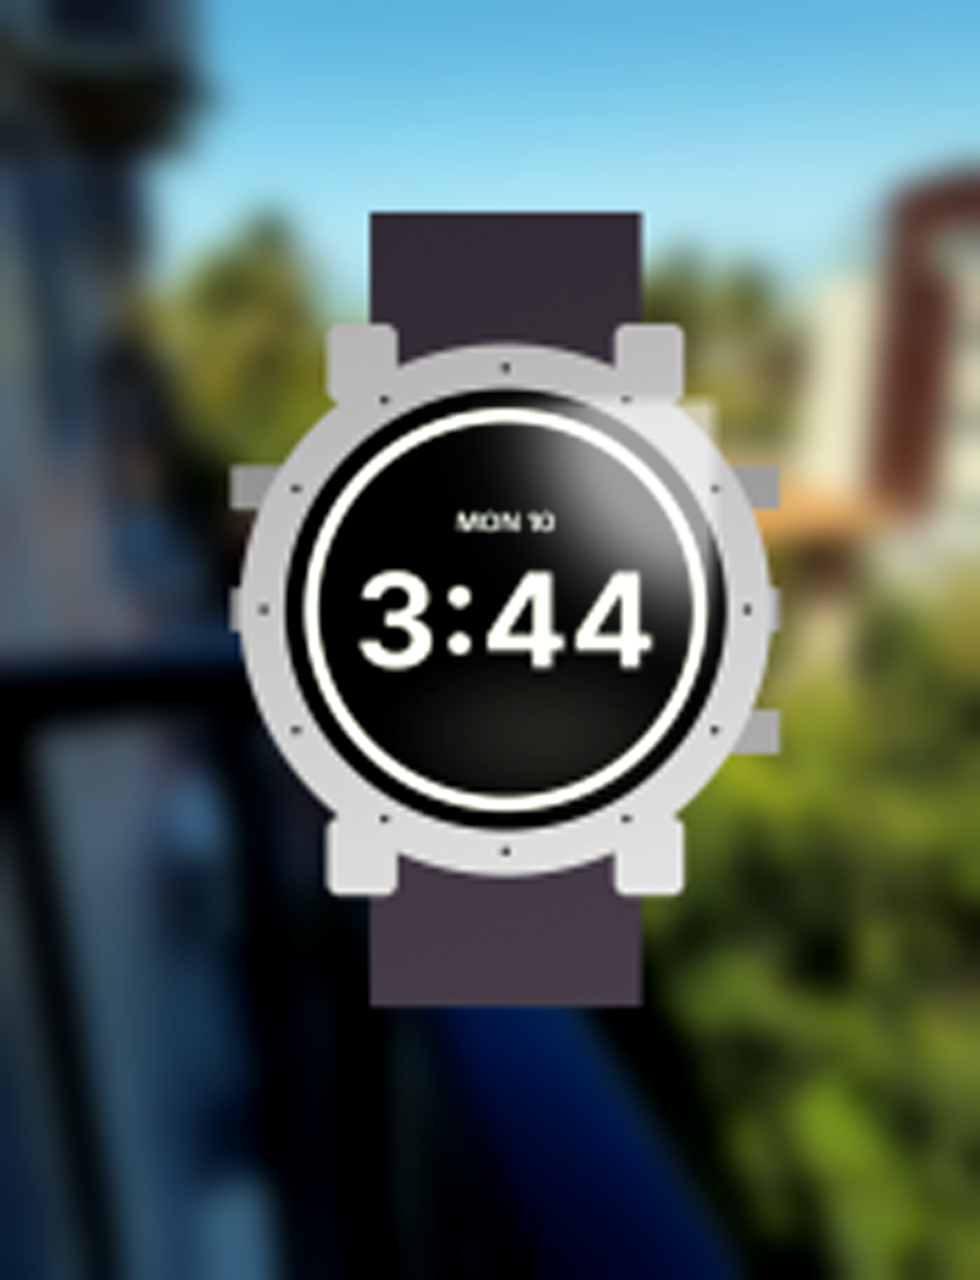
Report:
3:44
